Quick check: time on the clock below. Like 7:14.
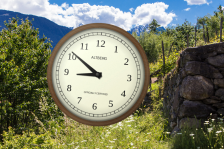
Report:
8:51
